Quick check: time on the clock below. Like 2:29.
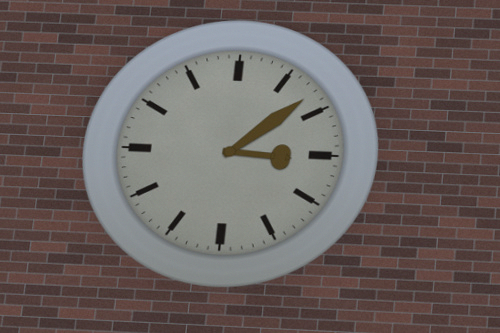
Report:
3:08
